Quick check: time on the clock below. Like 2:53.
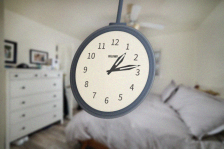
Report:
1:13
